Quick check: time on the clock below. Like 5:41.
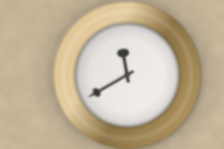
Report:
11:40
